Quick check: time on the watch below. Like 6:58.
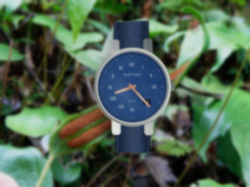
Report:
8:23
